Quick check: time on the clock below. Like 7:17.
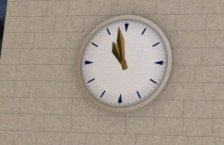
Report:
10:58
